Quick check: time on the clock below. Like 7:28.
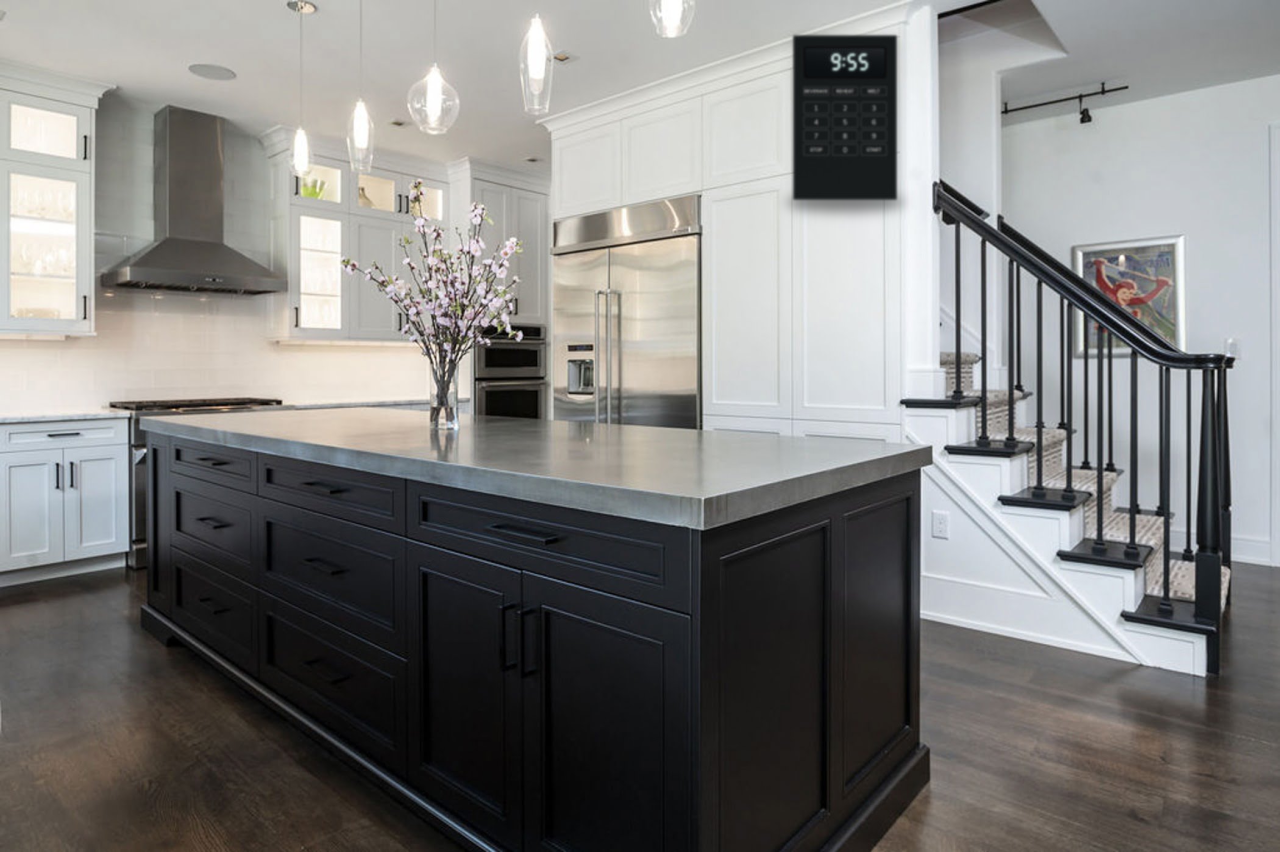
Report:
9:55
